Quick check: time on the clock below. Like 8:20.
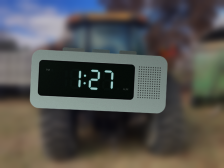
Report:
1:27
